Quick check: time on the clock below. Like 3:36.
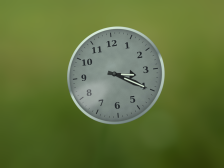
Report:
3:20
